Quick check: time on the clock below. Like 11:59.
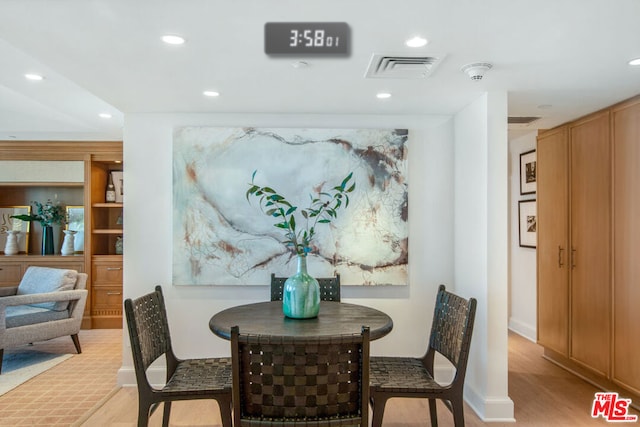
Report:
3:58
